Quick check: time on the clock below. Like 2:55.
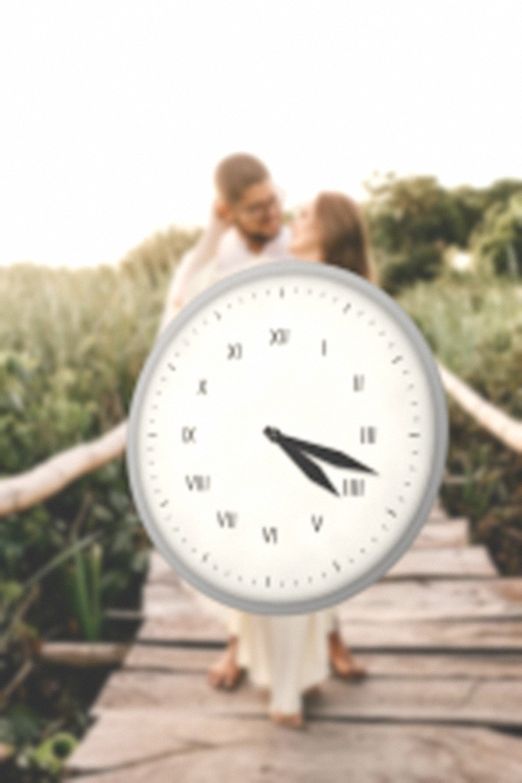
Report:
4:18
